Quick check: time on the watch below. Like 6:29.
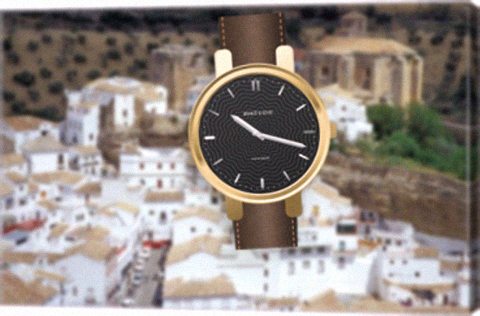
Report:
10:18
